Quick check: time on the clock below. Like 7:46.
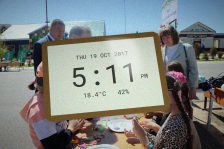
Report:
5:11
